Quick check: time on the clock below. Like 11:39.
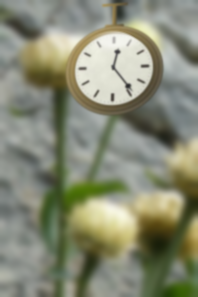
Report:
12:24
